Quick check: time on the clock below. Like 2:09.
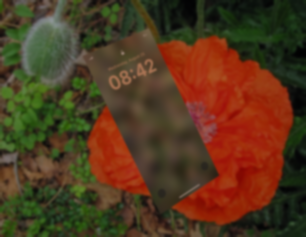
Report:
8:42
